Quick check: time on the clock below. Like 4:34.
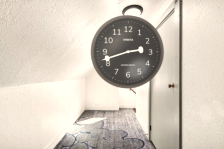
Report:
2:42
